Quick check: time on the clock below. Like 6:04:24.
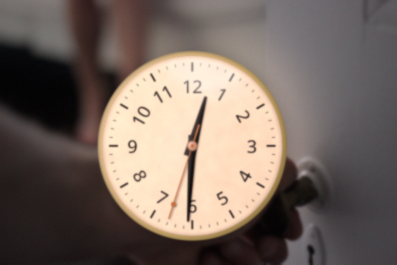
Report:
12:30:33
